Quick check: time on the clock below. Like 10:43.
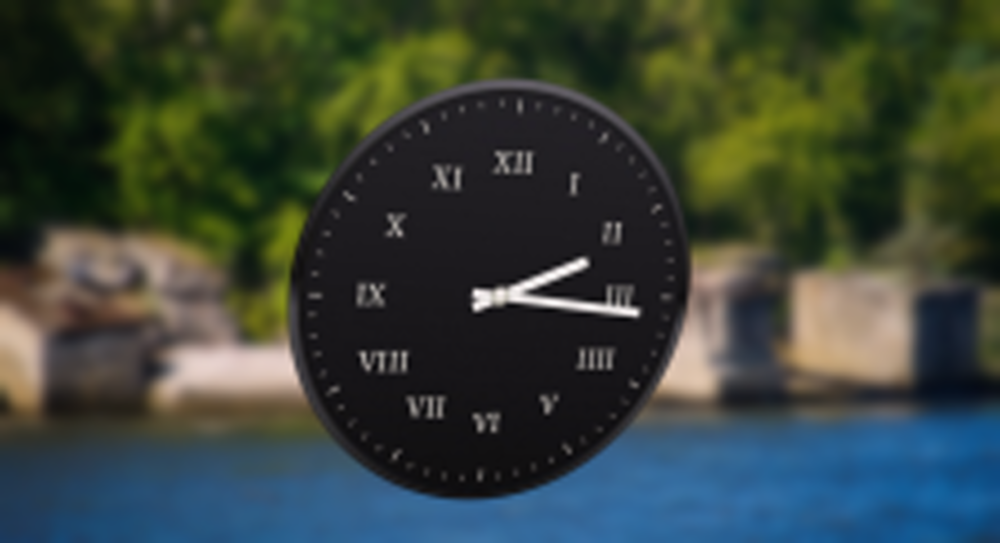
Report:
2:16
